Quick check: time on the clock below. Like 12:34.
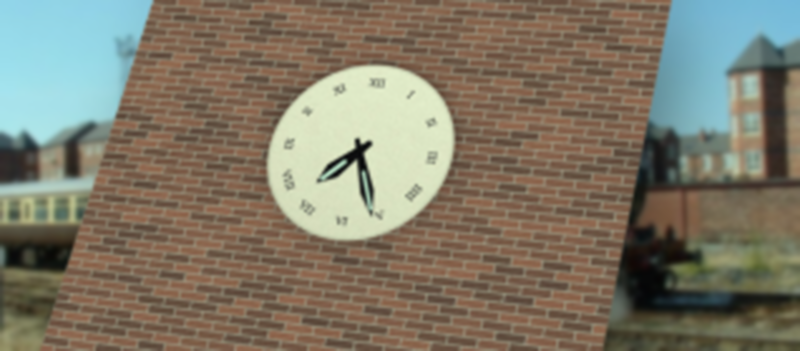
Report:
7:26
